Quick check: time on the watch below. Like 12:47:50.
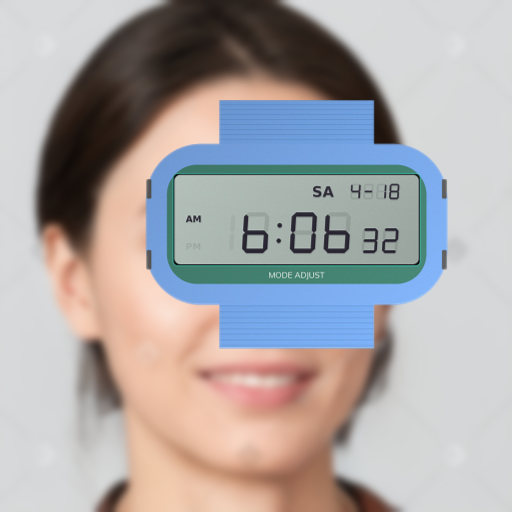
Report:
6:06:32
